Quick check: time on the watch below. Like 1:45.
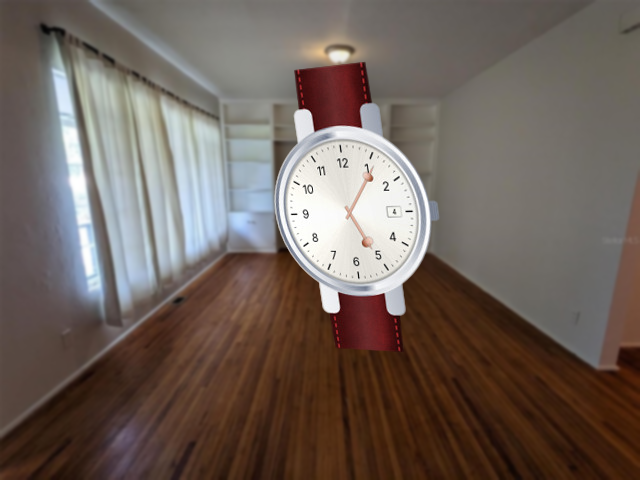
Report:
5:06
